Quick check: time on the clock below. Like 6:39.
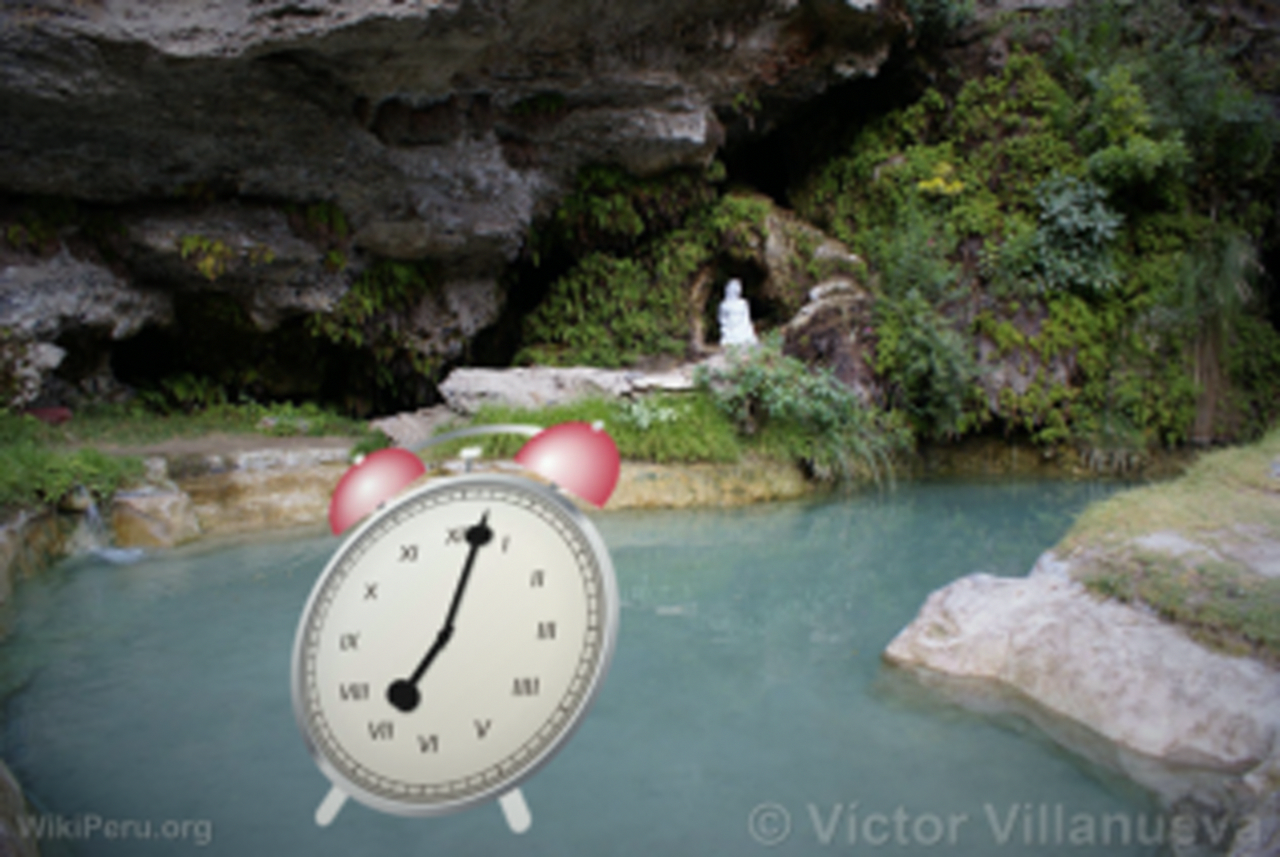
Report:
7:02
